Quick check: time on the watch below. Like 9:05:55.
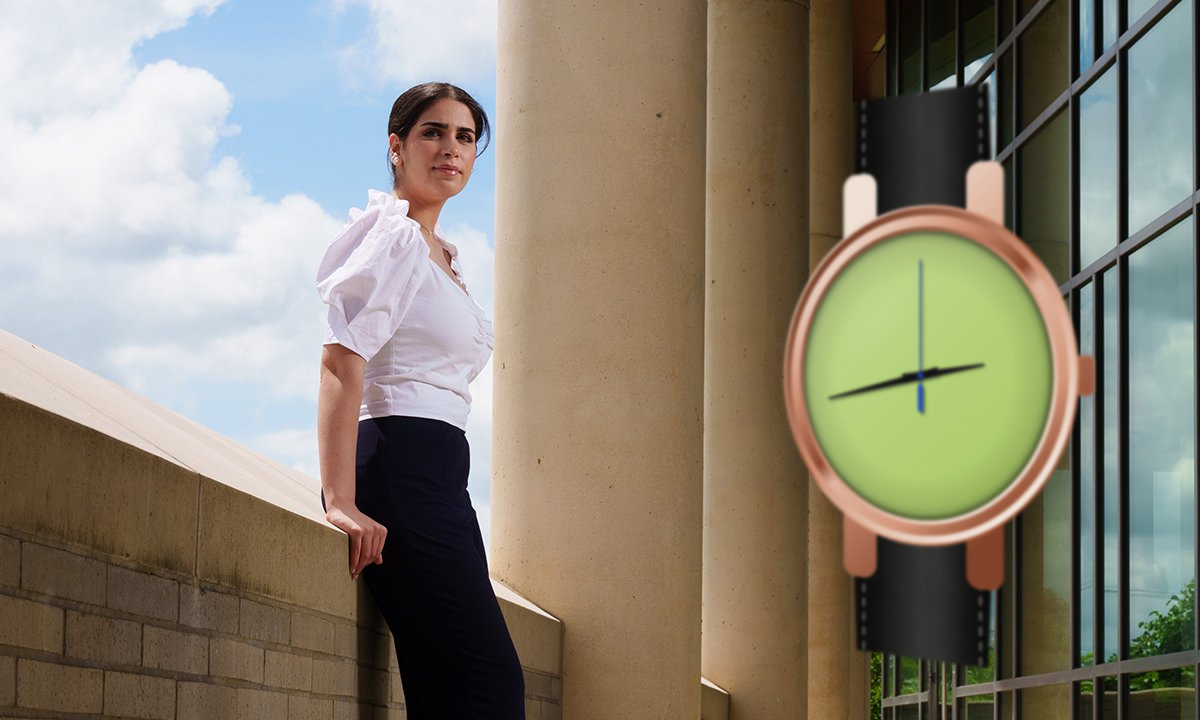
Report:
2:43:00
